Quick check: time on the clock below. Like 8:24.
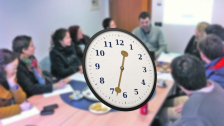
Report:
12:33
